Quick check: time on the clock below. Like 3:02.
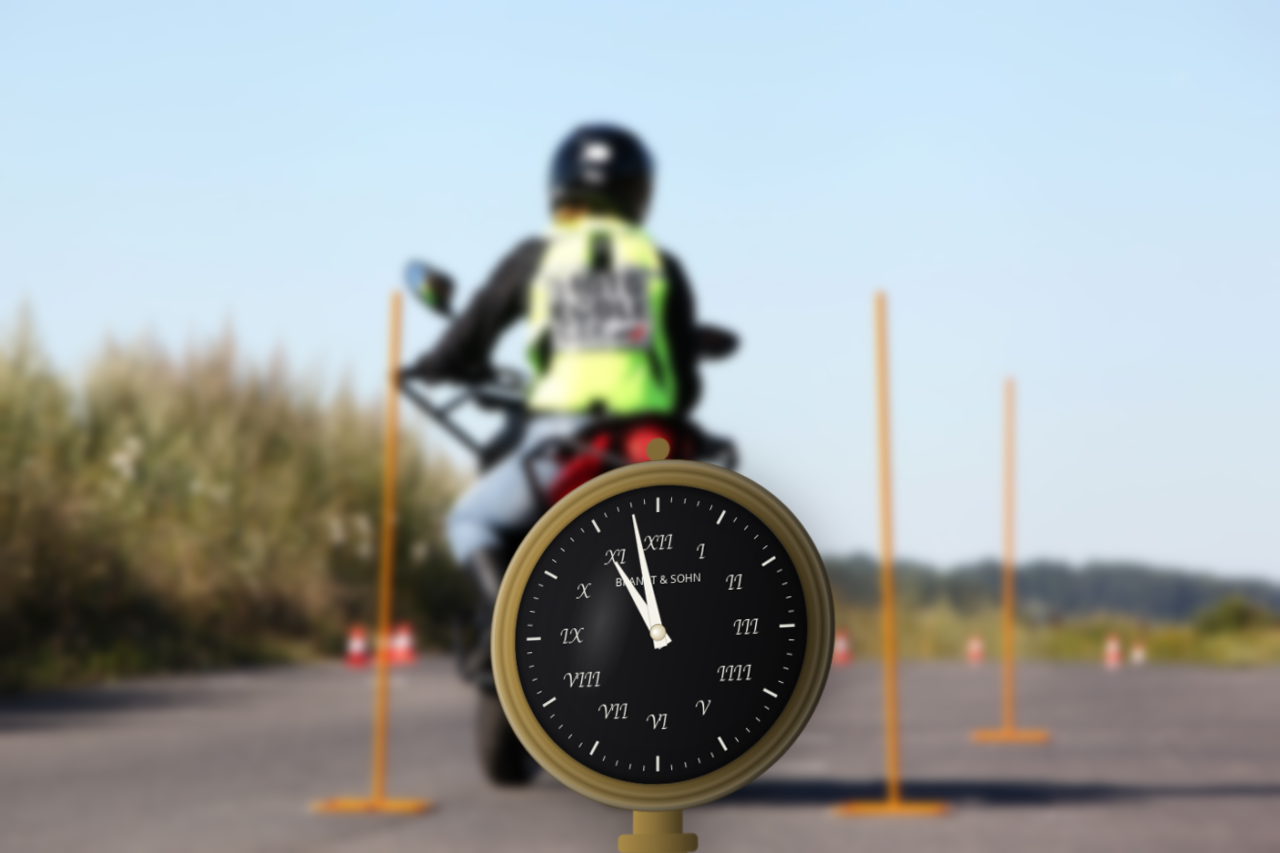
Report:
10:58
